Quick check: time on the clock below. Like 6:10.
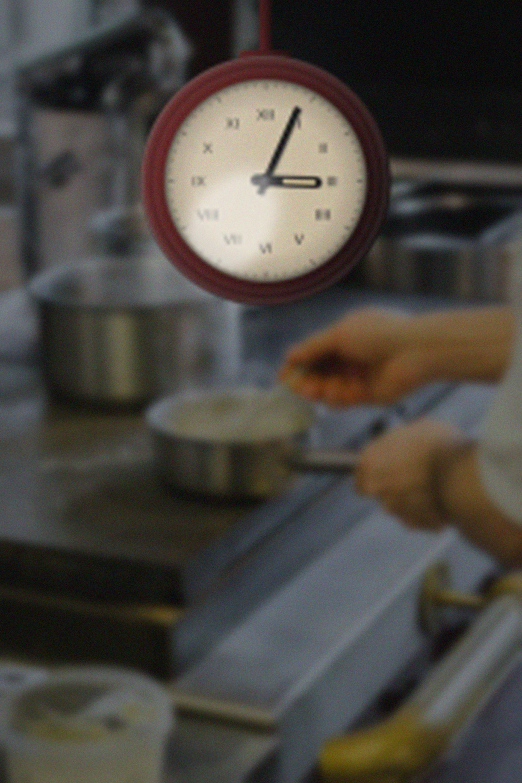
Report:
3:04
